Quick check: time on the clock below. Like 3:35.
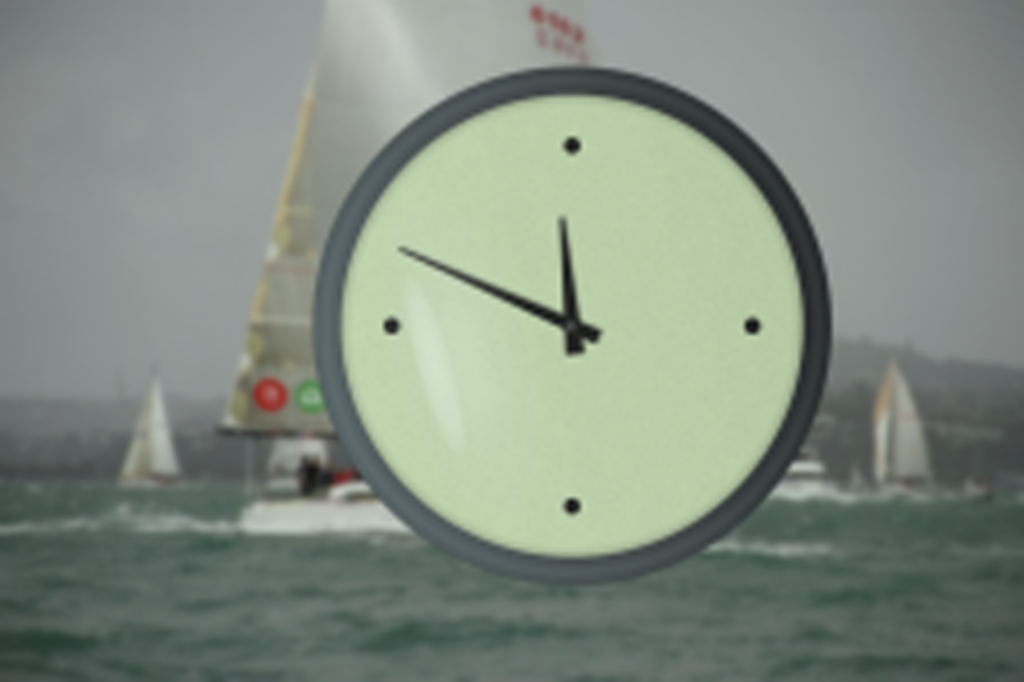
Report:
11:49
